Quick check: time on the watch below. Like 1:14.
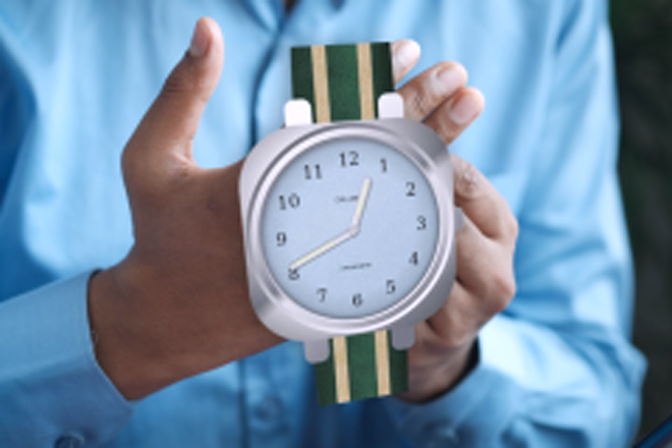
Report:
12:41
